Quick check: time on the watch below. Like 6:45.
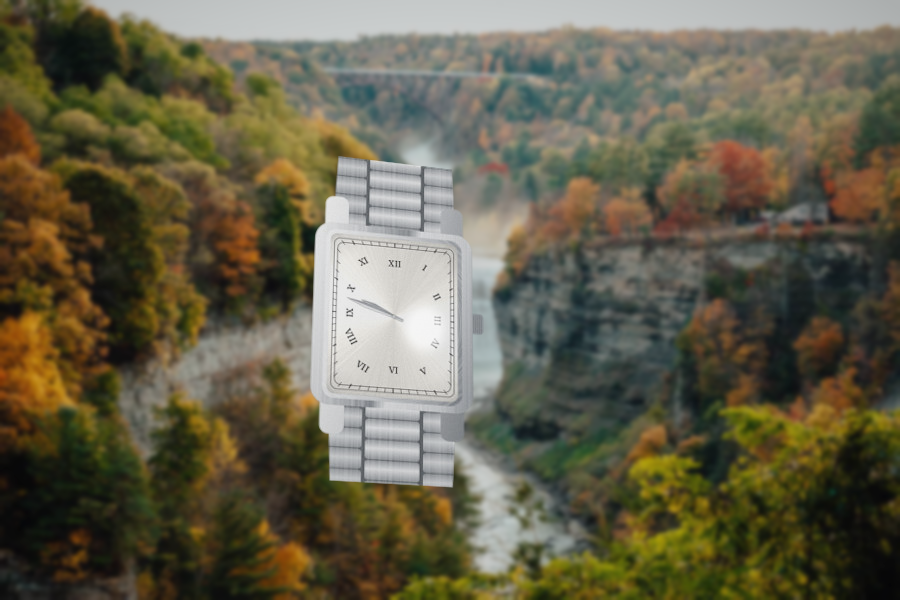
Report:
9:48
